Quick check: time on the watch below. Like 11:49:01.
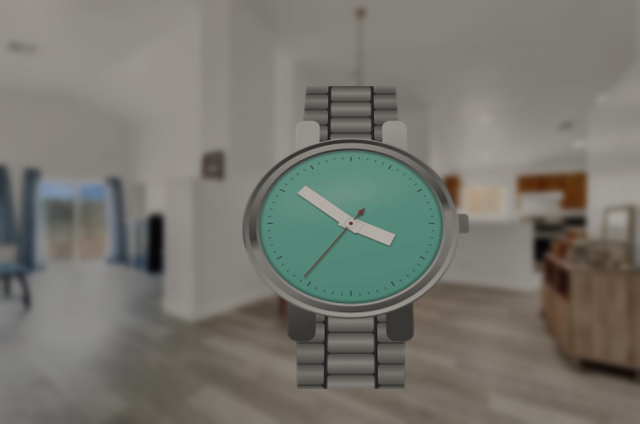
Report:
3:51:36
